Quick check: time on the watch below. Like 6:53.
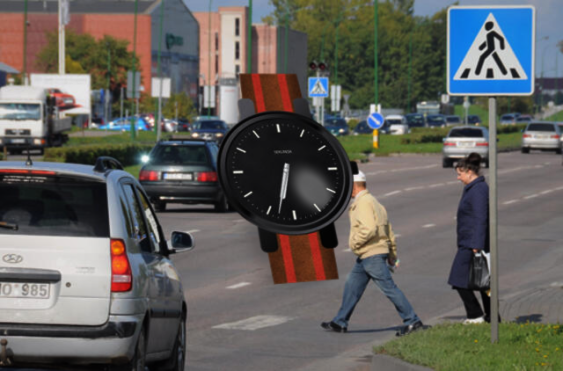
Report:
6:33
